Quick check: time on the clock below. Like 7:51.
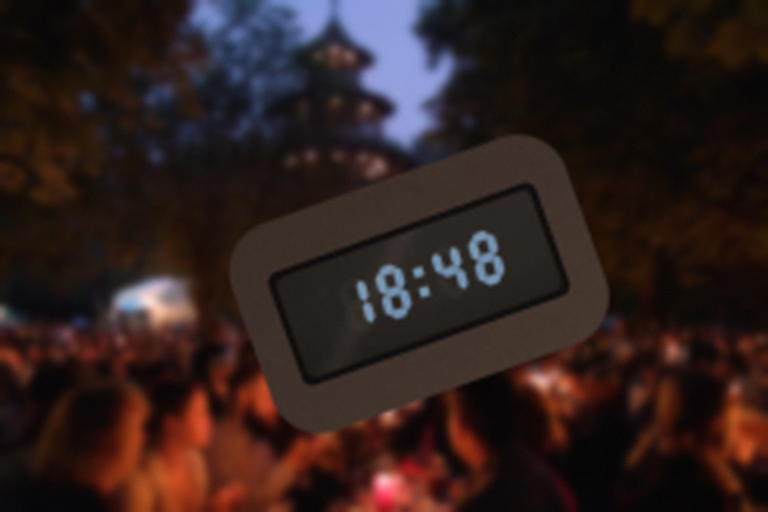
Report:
18:48
